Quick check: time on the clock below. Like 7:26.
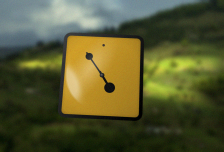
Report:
4:54
